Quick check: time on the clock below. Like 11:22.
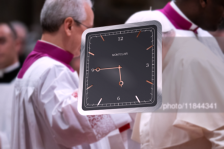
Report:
5:45
